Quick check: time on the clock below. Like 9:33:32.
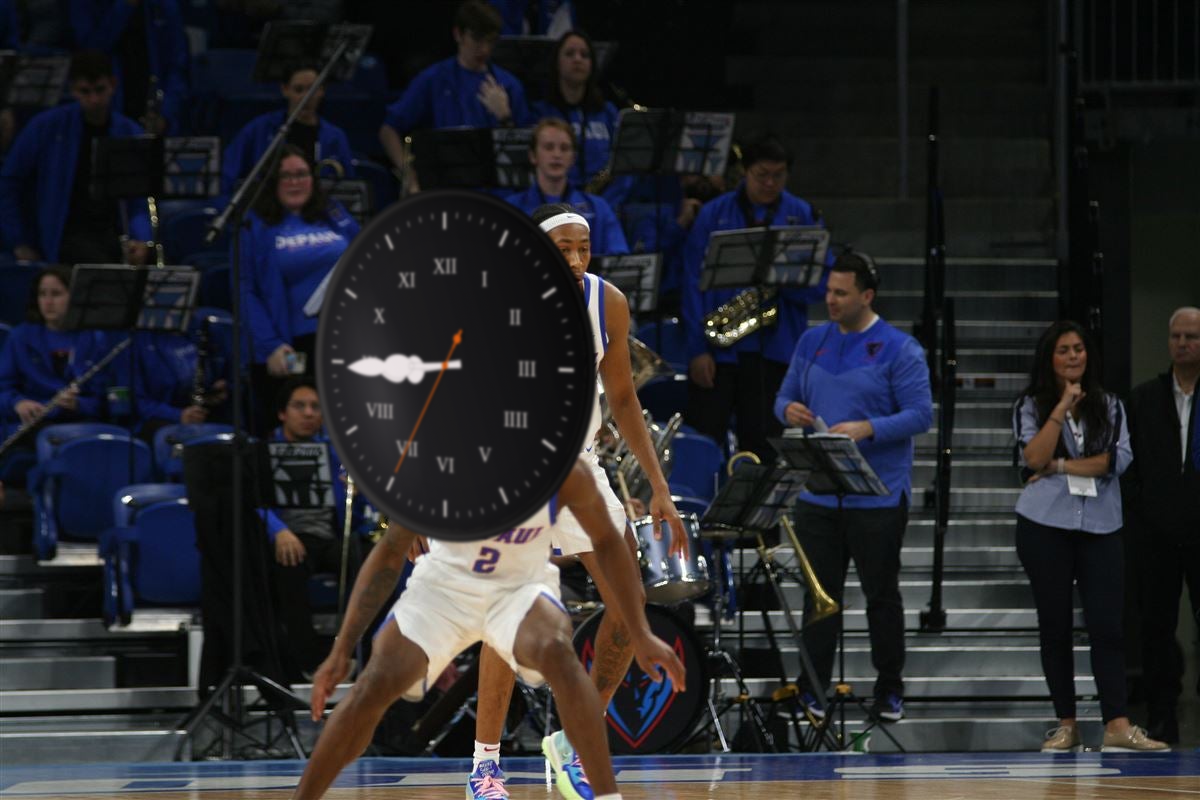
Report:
8:44:35
